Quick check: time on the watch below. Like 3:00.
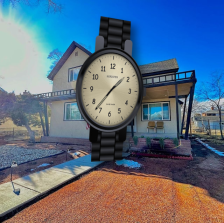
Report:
1:37
